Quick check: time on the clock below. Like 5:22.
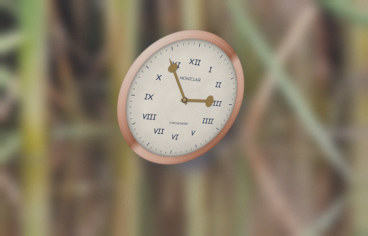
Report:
2:54
